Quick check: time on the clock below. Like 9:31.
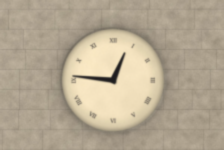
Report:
12:46
